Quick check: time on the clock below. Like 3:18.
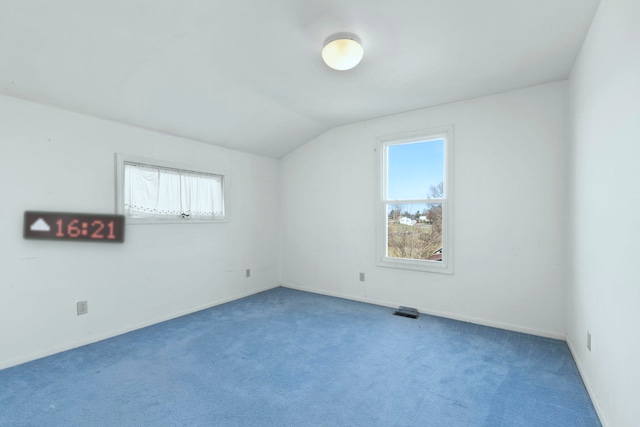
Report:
16:21
